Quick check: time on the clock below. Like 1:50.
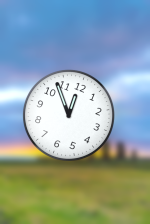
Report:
11:53
